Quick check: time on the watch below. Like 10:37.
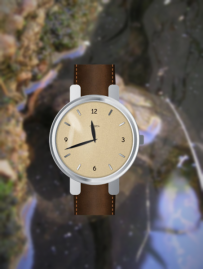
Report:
11:42
